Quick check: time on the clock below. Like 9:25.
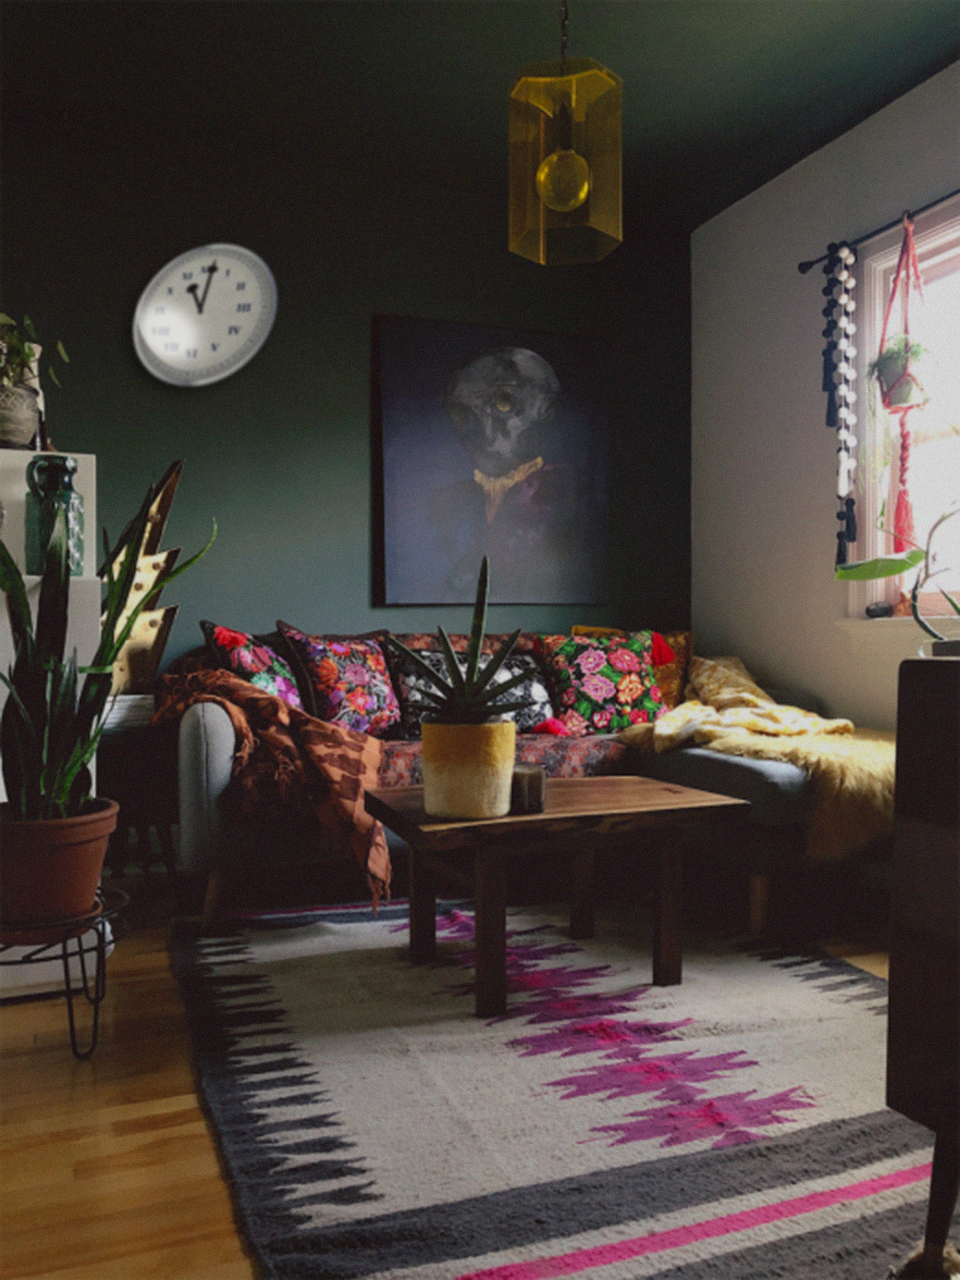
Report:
11:01
